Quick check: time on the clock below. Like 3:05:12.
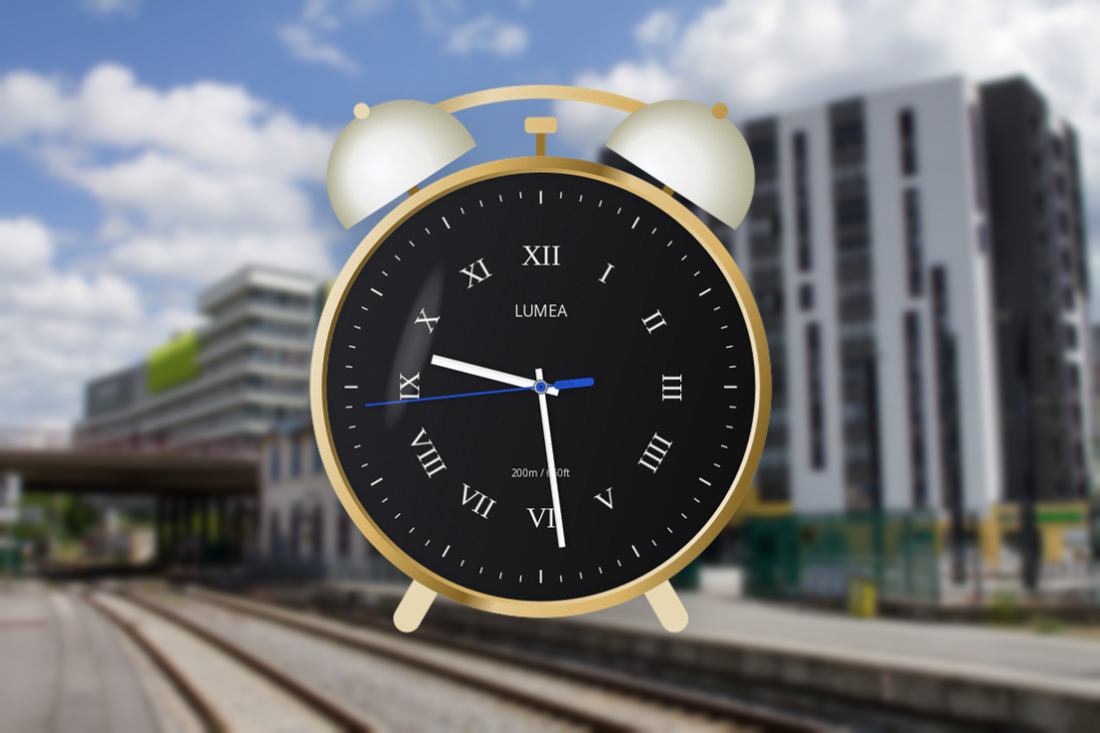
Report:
9:28:44
